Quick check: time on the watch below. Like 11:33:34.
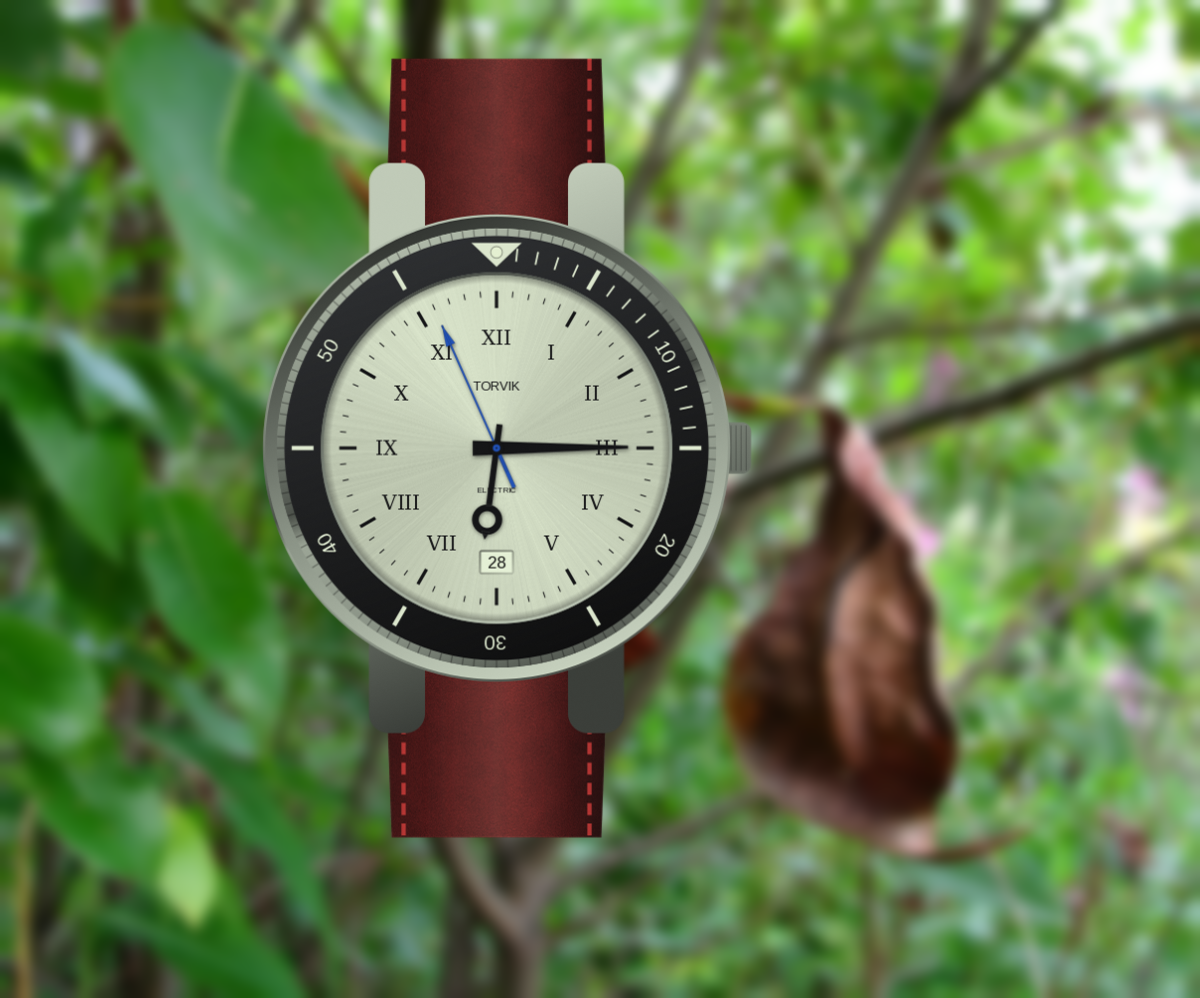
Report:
6:14:56
